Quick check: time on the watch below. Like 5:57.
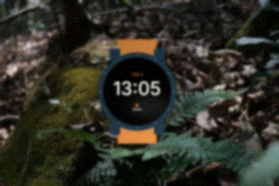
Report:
13:05
